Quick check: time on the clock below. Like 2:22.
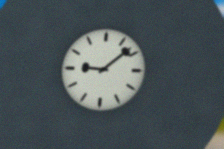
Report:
9:08
